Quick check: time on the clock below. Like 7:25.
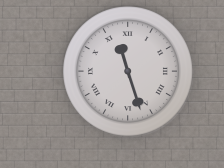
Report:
11:27
